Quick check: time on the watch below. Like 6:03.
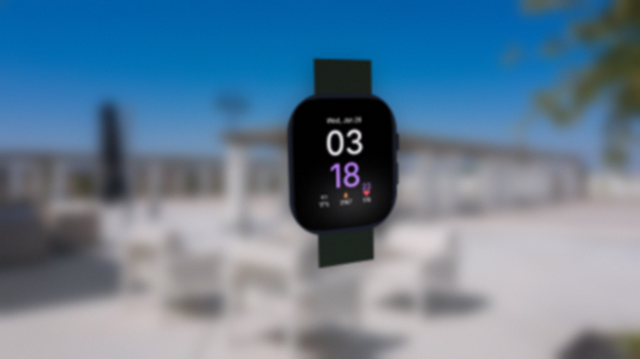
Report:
3:18
